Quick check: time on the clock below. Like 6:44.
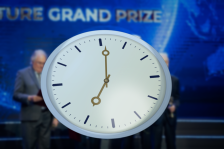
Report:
7:01
